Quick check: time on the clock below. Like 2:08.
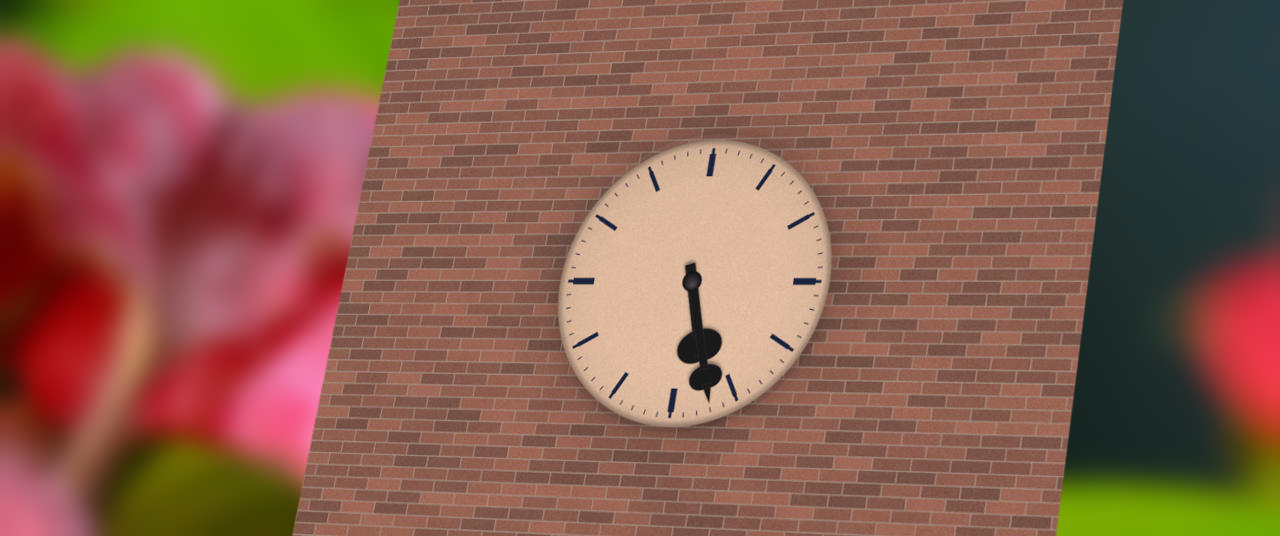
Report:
5:27
